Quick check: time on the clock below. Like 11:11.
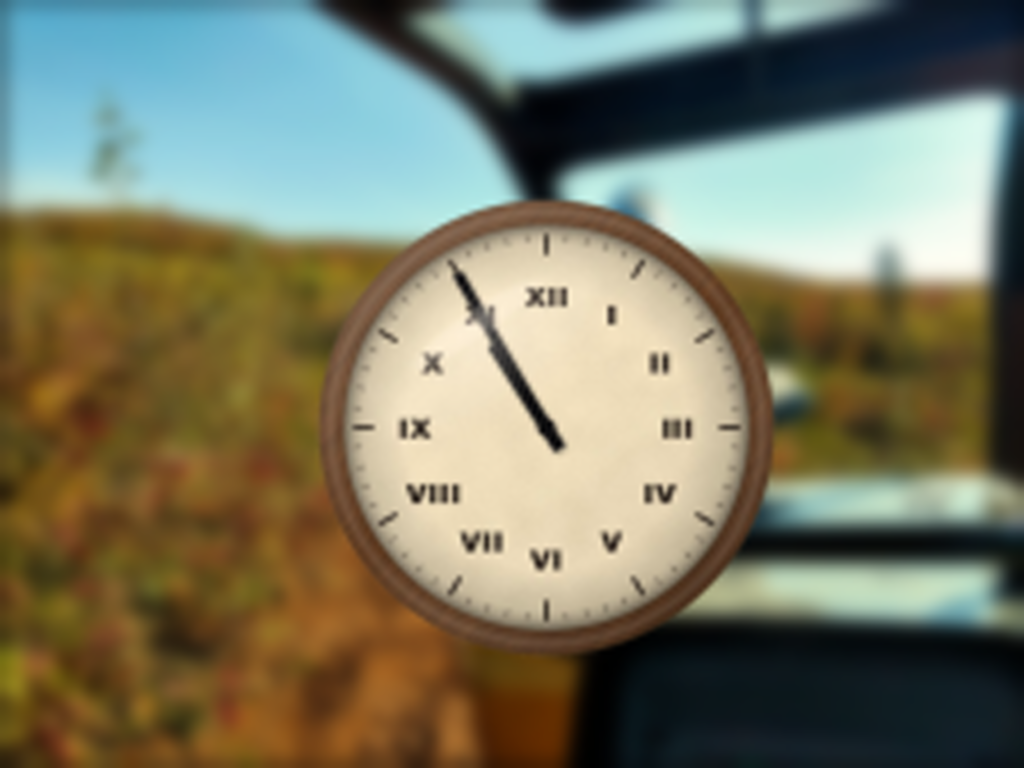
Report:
10:55
